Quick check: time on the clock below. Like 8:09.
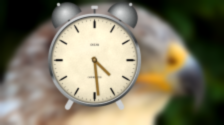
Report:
4:29
